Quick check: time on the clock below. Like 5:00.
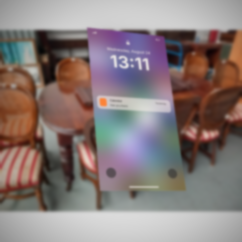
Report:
13:11
